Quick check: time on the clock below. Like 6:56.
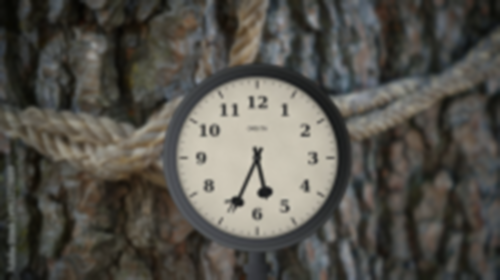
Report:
5:34
